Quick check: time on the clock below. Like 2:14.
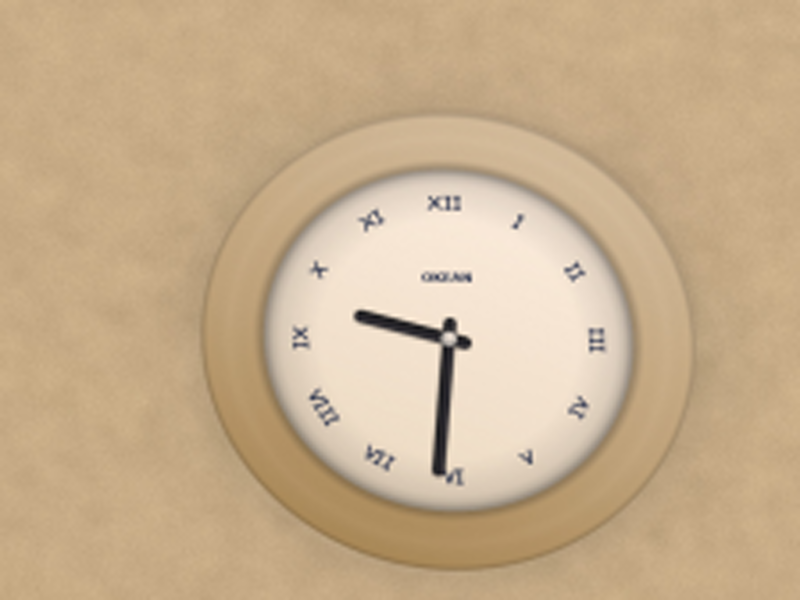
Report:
9:31
